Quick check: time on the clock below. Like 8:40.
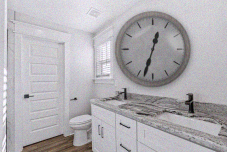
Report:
12:33
